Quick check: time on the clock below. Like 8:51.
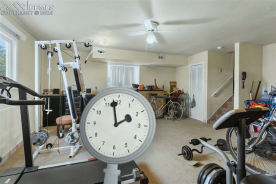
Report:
1:58
